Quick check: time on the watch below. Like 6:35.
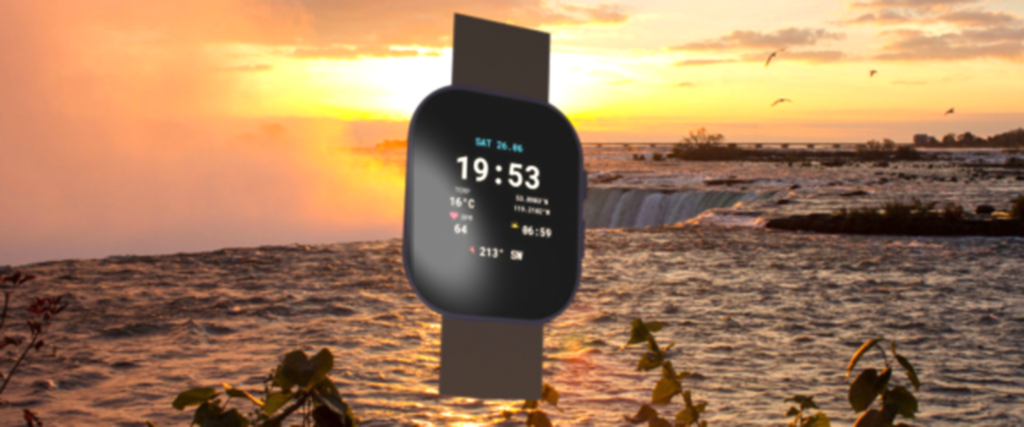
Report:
19:53
